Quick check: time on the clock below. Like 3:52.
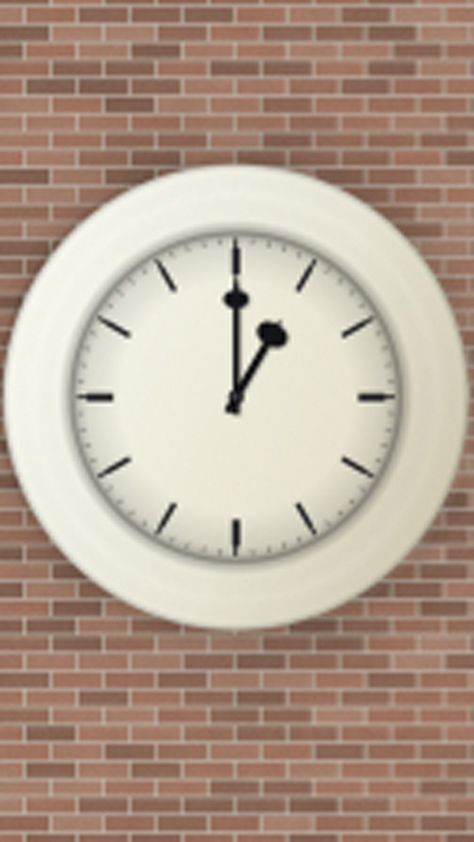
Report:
1:00
